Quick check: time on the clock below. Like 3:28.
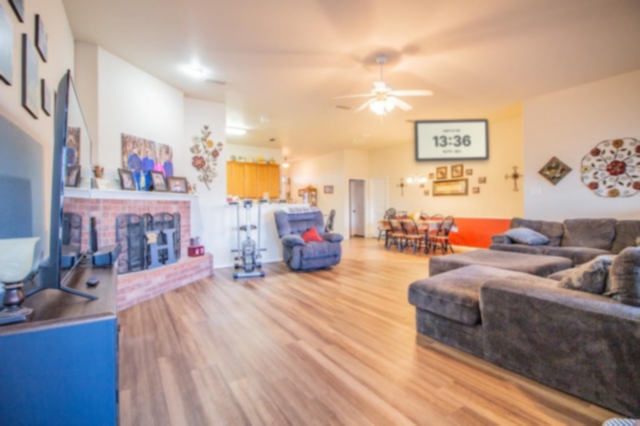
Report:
13:36
